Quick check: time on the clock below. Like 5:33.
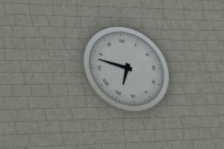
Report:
6:48
